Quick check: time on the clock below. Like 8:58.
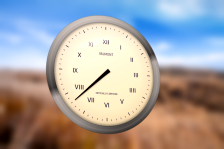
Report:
7:38
